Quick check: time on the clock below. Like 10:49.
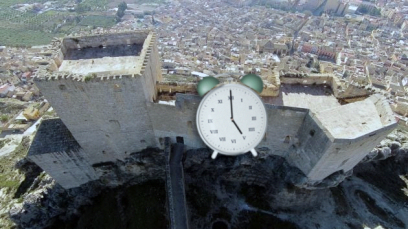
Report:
5:00
